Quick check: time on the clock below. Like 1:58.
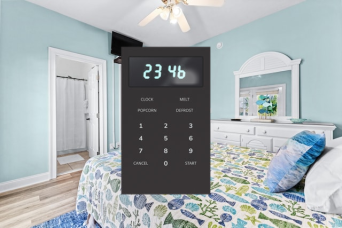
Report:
23:46
